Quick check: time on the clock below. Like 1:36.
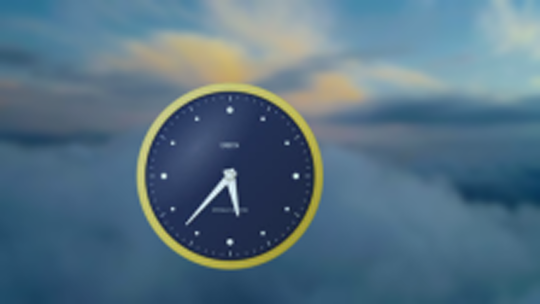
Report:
5:37
